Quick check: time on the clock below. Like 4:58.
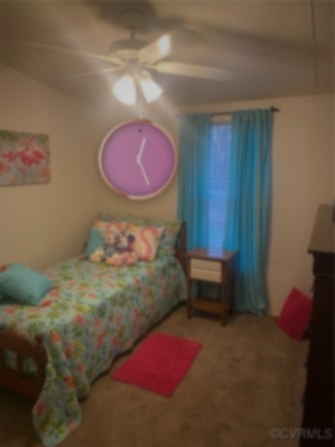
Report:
12:26
